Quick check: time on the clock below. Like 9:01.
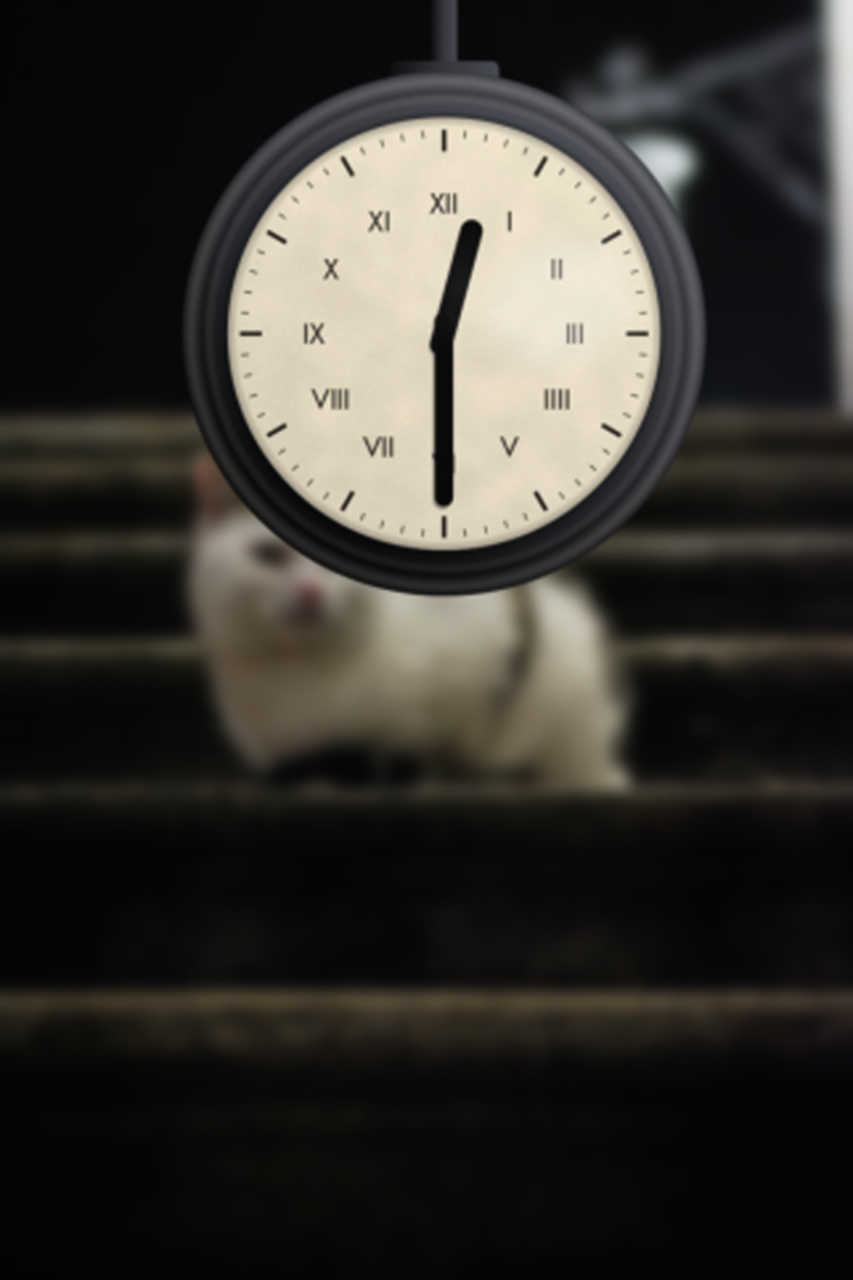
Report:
12:30
